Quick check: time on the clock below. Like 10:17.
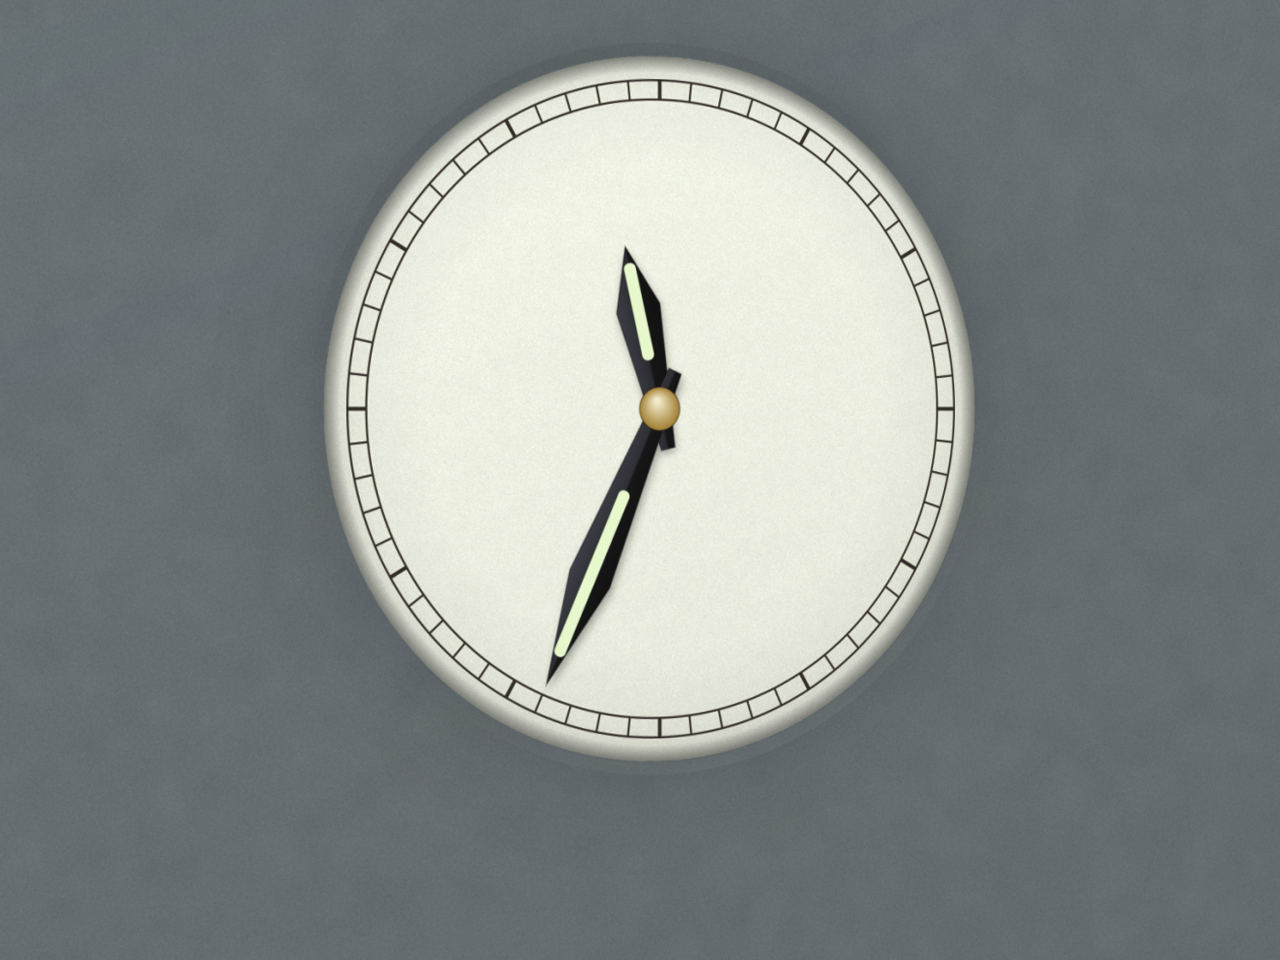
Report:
11:34
